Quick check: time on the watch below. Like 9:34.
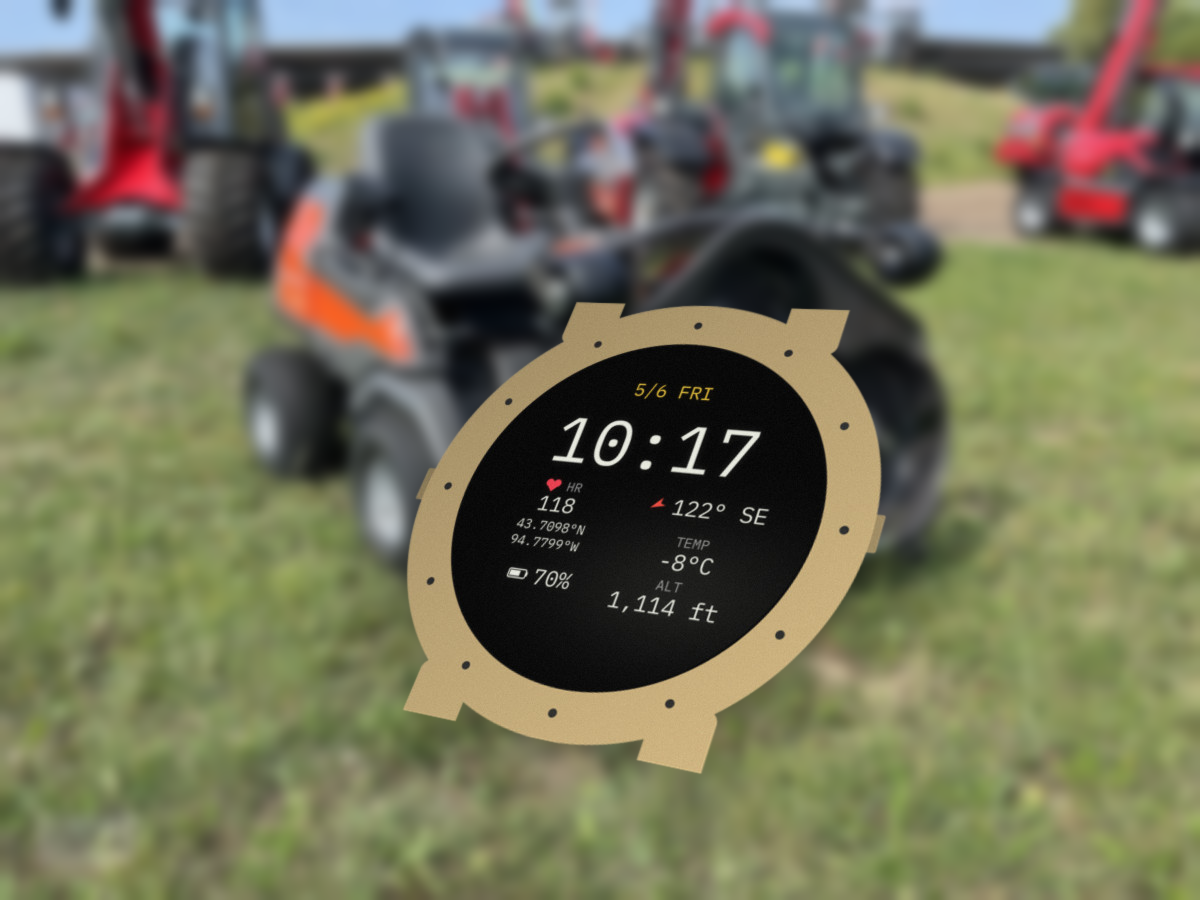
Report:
10:17
